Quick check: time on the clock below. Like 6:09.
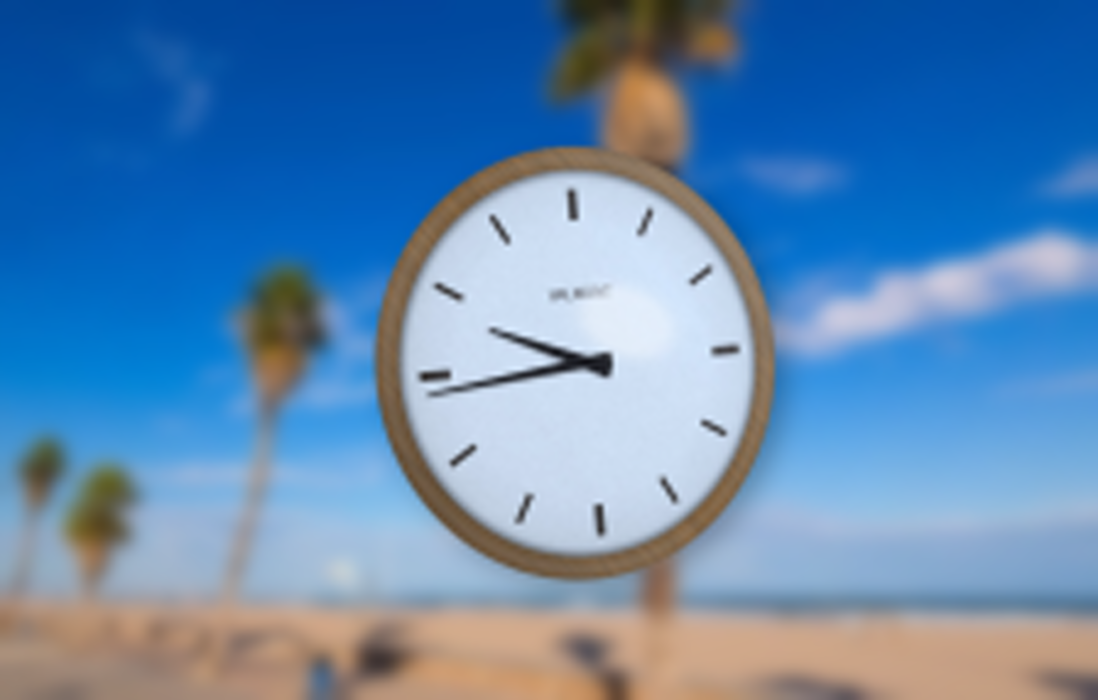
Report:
9:44
